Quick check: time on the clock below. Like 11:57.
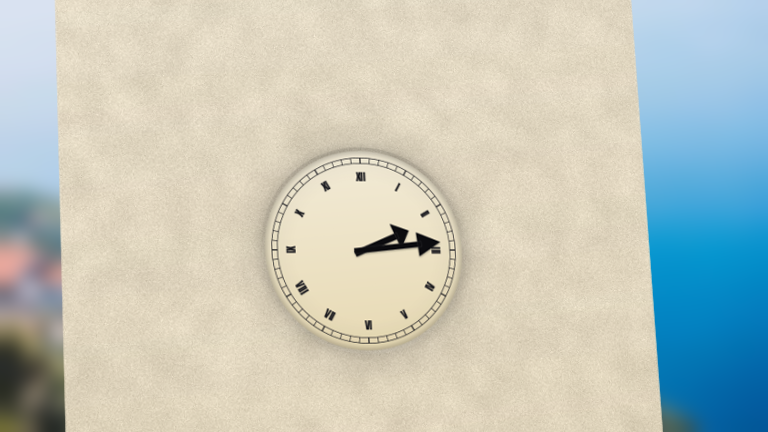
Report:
2:14
